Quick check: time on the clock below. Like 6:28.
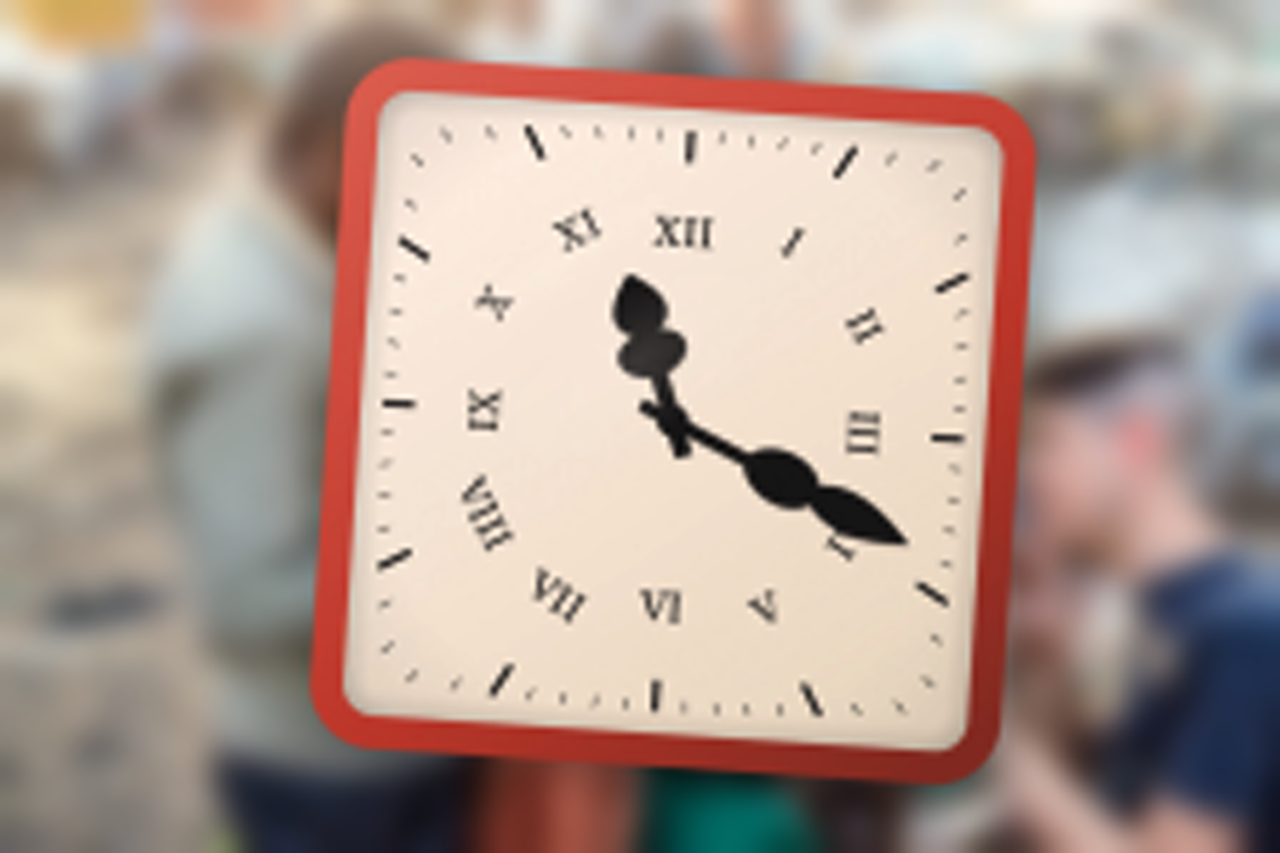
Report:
11:19
